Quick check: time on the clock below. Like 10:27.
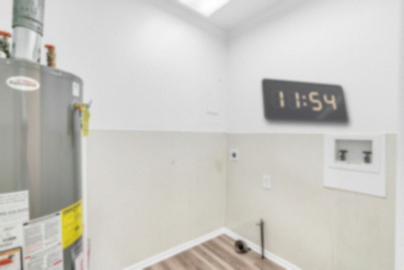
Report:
11:54
